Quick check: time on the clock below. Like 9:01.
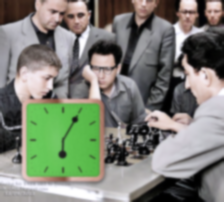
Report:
6:05
